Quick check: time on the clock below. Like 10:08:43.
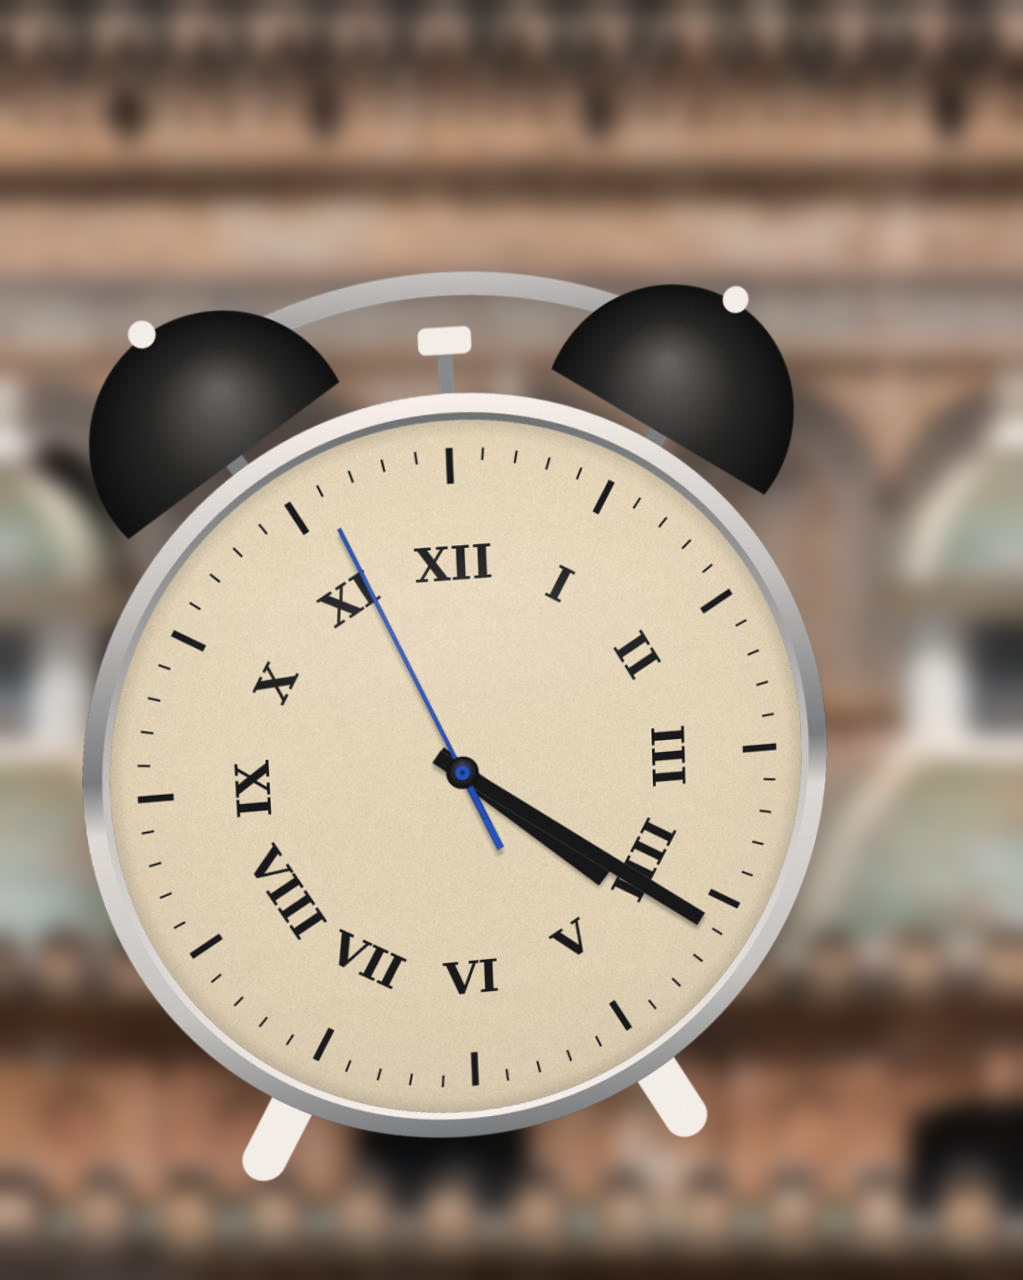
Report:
4:20:56
